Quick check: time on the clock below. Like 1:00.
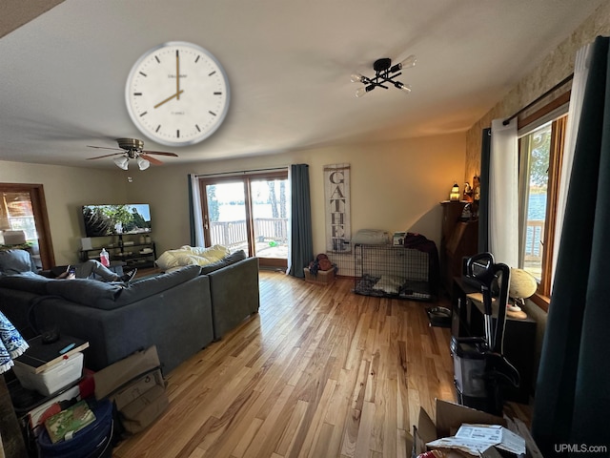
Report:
8:00
